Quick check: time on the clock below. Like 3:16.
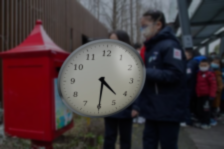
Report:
4:30
